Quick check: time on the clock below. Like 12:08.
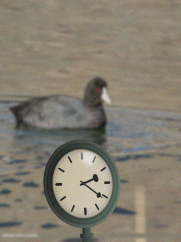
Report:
2:21
